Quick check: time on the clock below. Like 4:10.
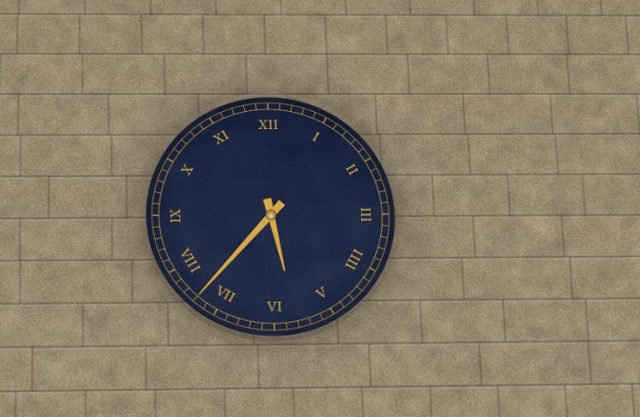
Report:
5:37
